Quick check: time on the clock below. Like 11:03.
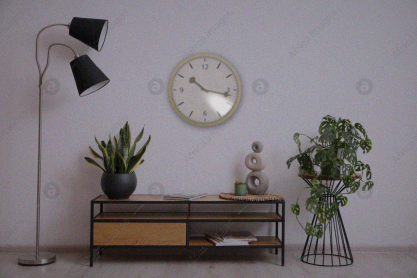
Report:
10:17
